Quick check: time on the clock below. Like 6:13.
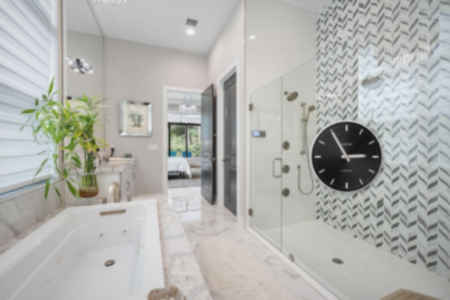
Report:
2:55
